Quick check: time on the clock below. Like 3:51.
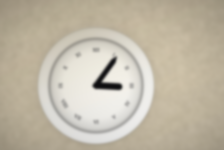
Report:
3:06
